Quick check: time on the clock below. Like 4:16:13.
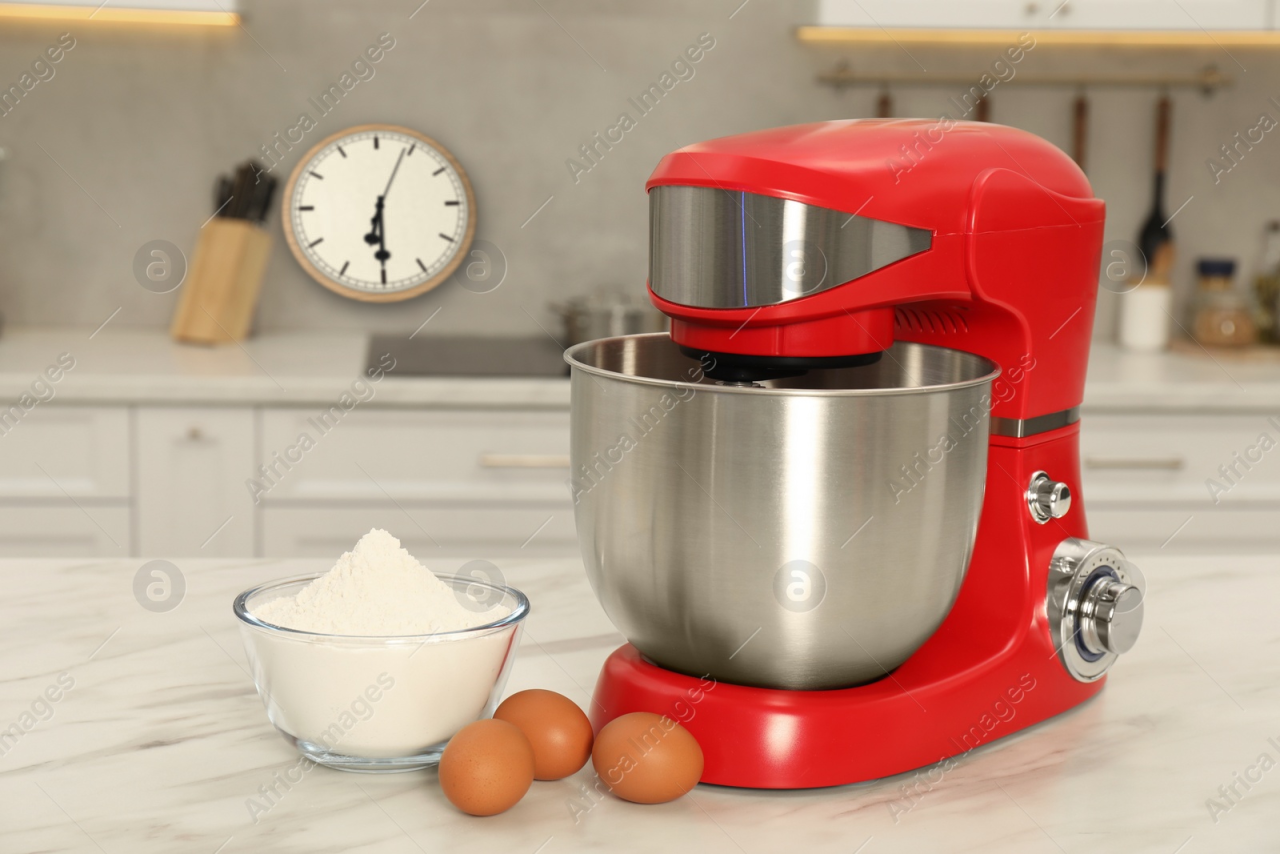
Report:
6:30:04
